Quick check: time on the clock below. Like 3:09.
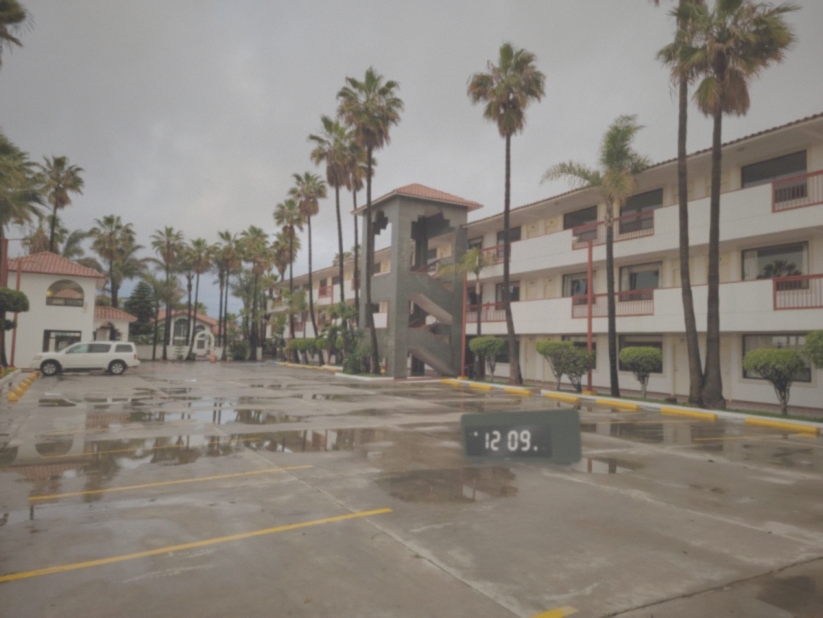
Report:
12:09
